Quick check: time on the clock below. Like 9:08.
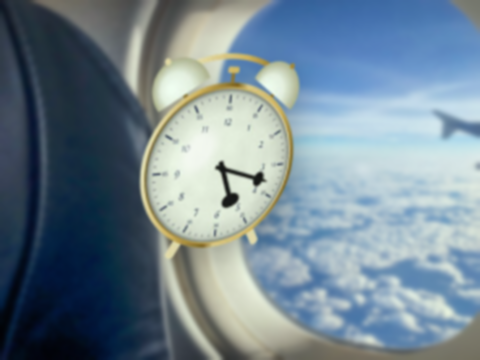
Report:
5:18
